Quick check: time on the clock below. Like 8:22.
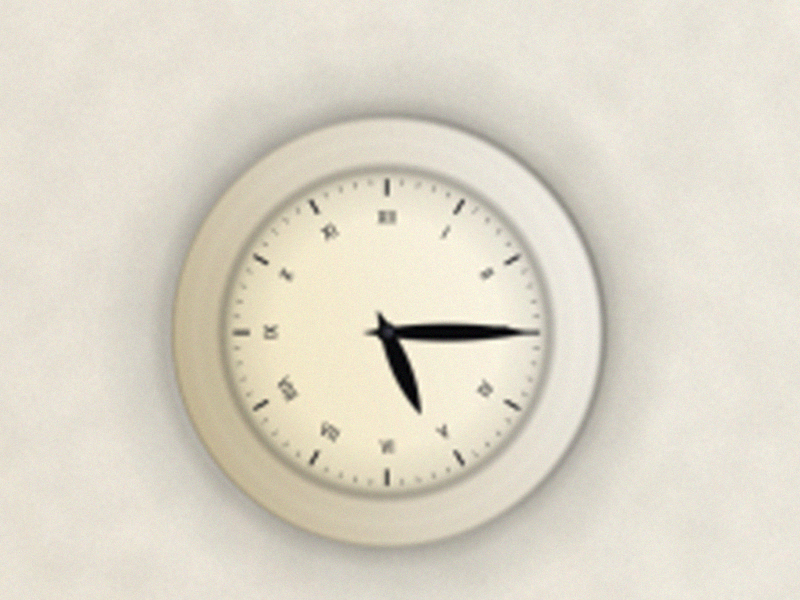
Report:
5:15
